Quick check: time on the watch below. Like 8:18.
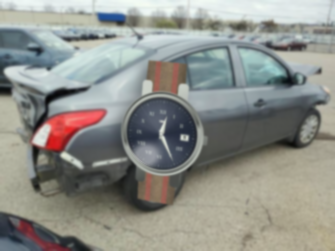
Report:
12:25
